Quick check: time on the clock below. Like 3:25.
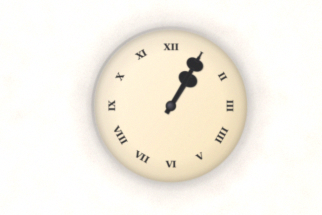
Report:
1:05
